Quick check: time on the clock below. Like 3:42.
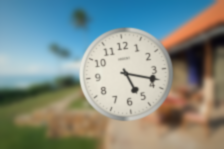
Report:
5:18
